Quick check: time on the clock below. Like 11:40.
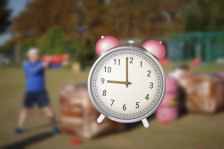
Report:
8:59
